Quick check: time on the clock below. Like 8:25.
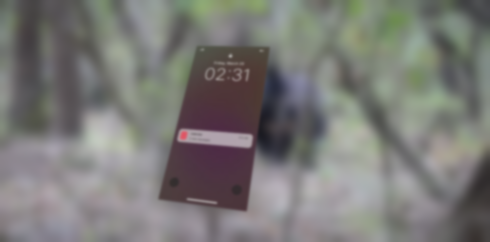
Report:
2:31
